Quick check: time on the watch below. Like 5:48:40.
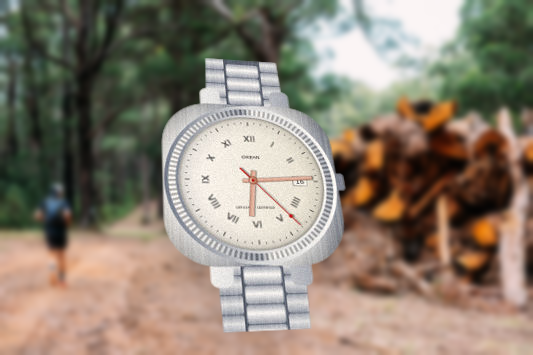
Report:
6:14:23
